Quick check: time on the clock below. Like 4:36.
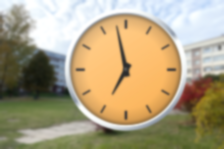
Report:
6:58
